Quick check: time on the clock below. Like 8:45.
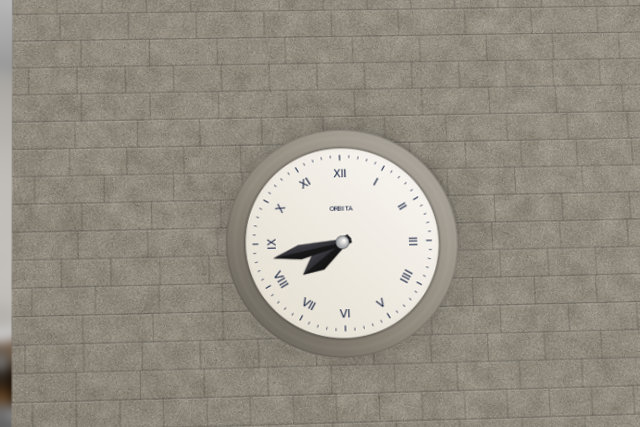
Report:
7:43
